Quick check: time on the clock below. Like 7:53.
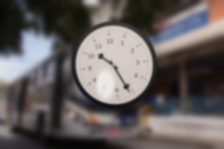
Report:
10:26
